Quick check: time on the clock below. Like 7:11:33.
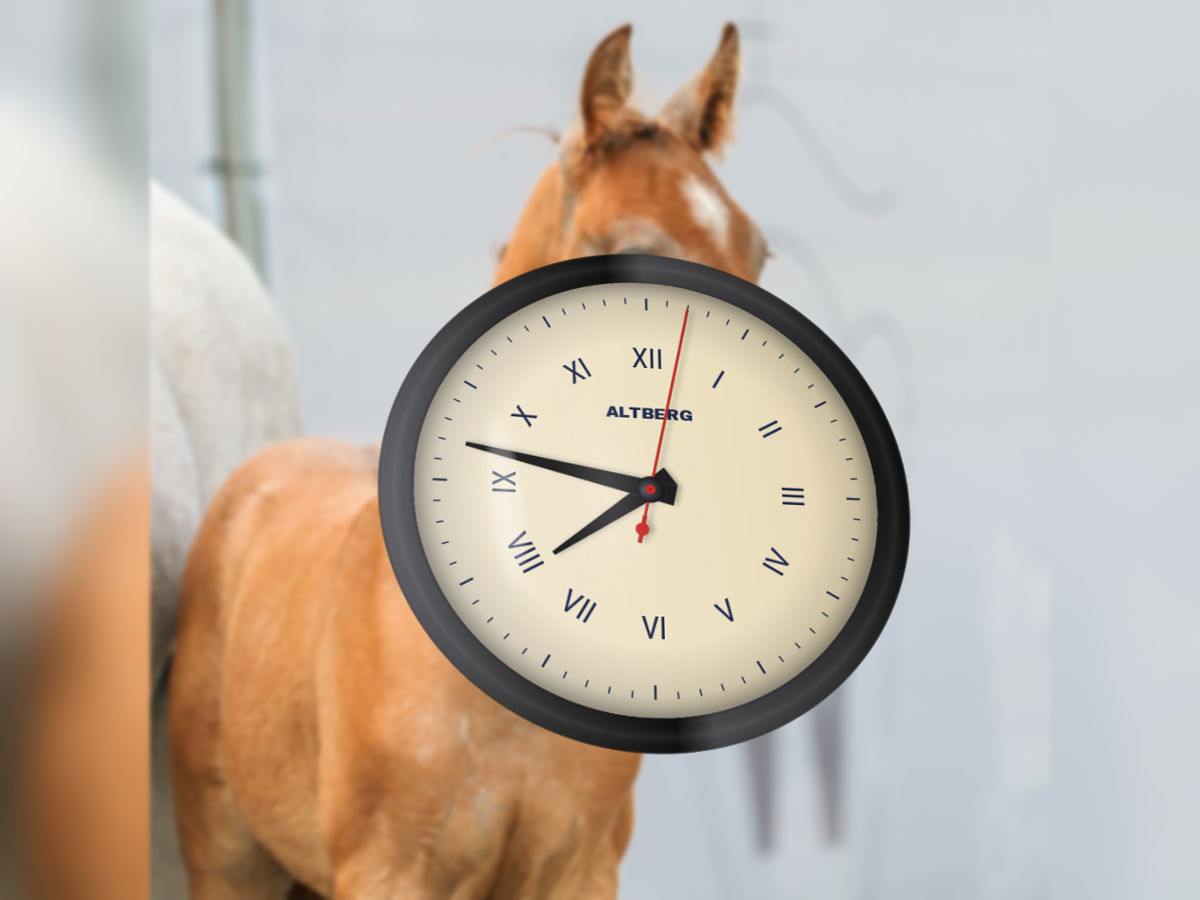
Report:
7:47:02
